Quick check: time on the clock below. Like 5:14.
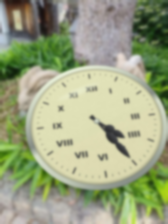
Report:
4:25
